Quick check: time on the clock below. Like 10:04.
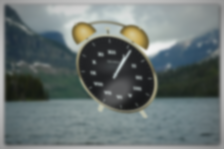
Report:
1:06
